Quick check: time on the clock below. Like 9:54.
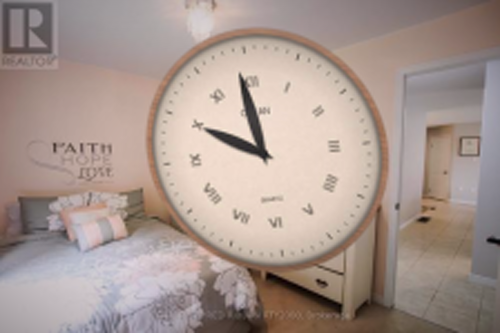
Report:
9:59
